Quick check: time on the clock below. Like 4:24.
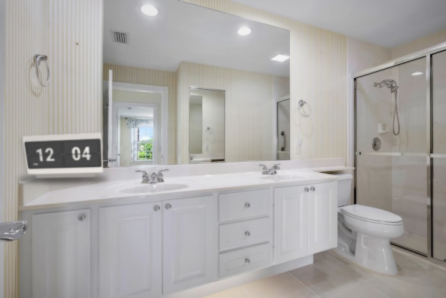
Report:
12:04
